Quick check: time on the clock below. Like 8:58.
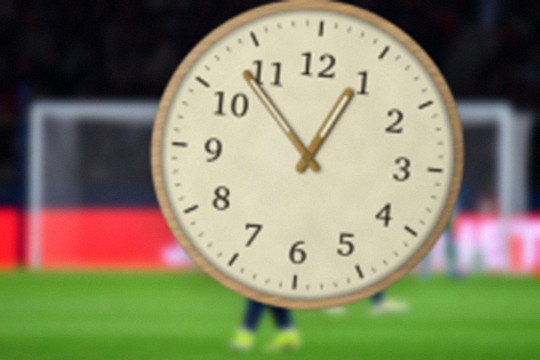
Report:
12:53
